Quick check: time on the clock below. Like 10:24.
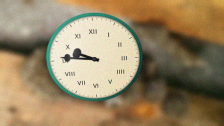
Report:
9:46
